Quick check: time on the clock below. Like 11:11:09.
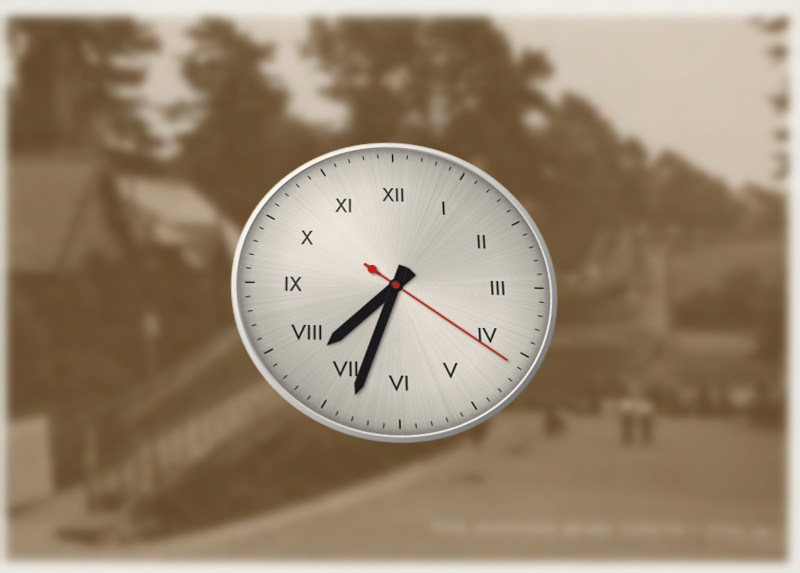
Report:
7:33:21
